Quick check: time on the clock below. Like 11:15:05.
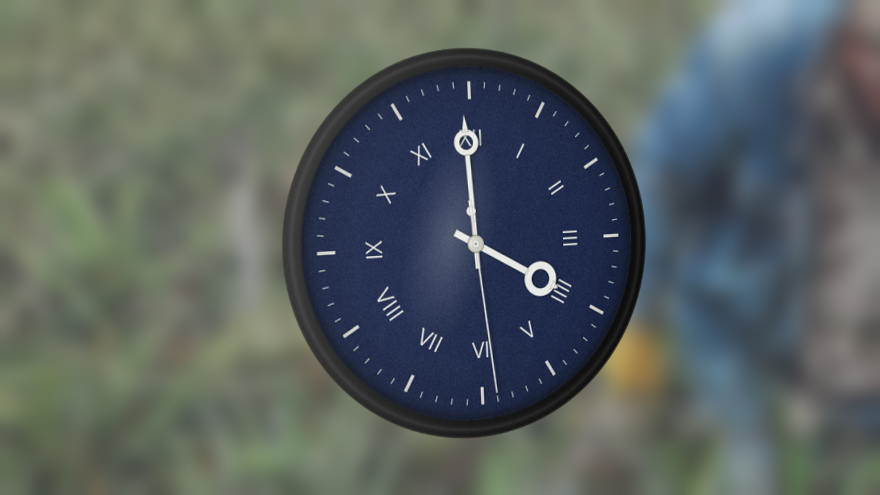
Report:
3:59:29
